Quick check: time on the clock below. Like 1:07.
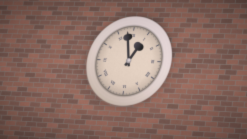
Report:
12:58
